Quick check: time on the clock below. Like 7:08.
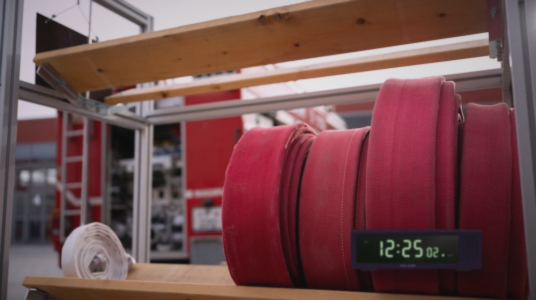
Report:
12:25
